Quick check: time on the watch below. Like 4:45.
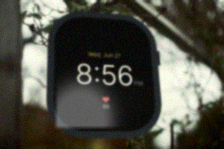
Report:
8:56
